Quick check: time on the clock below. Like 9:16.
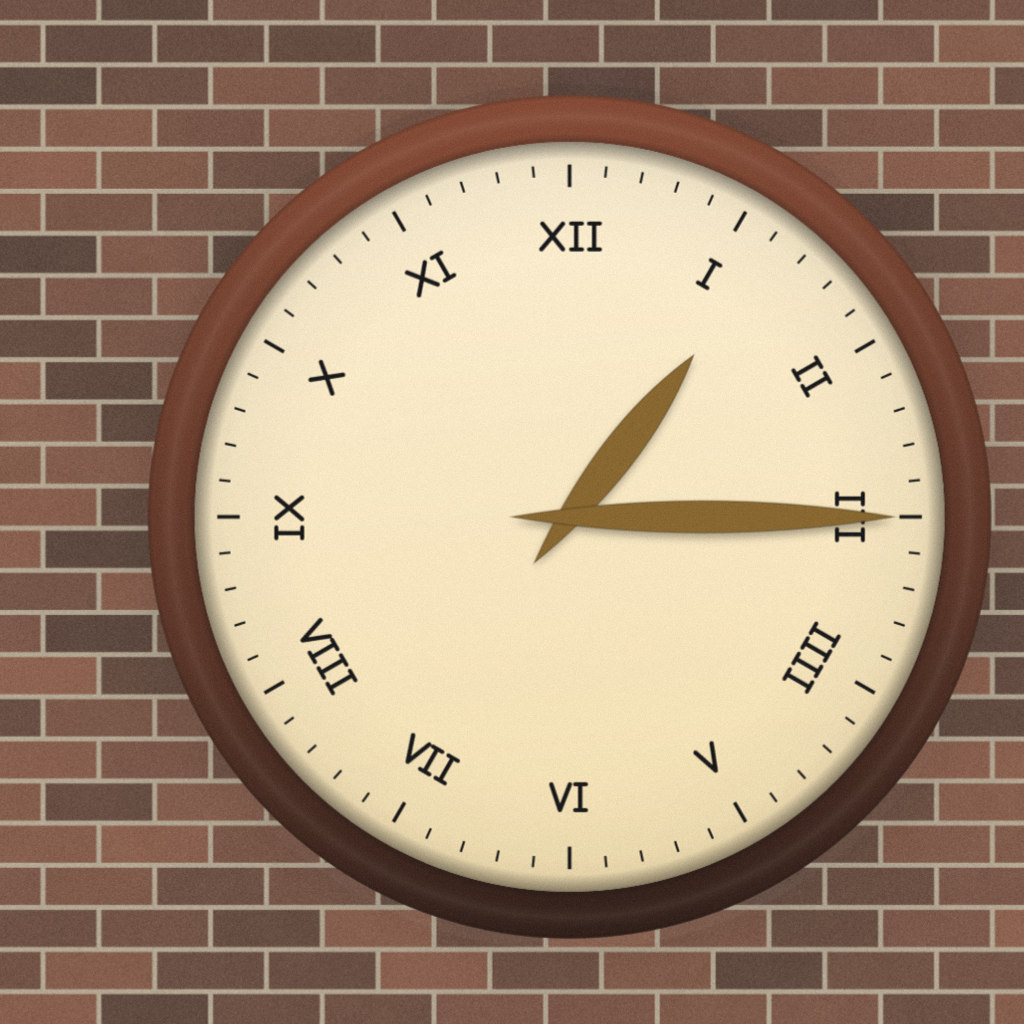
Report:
1:15
